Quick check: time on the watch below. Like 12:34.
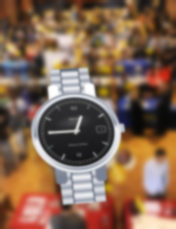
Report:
12:45
